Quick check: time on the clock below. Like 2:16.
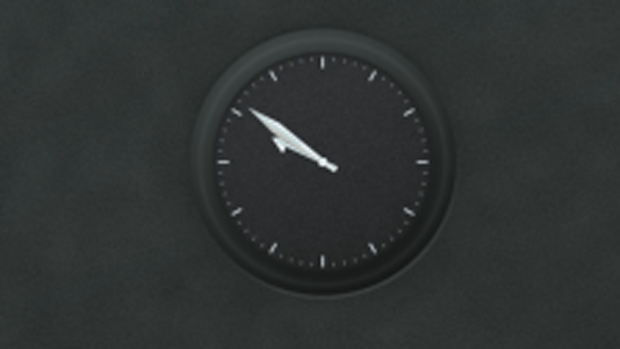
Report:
9:51
